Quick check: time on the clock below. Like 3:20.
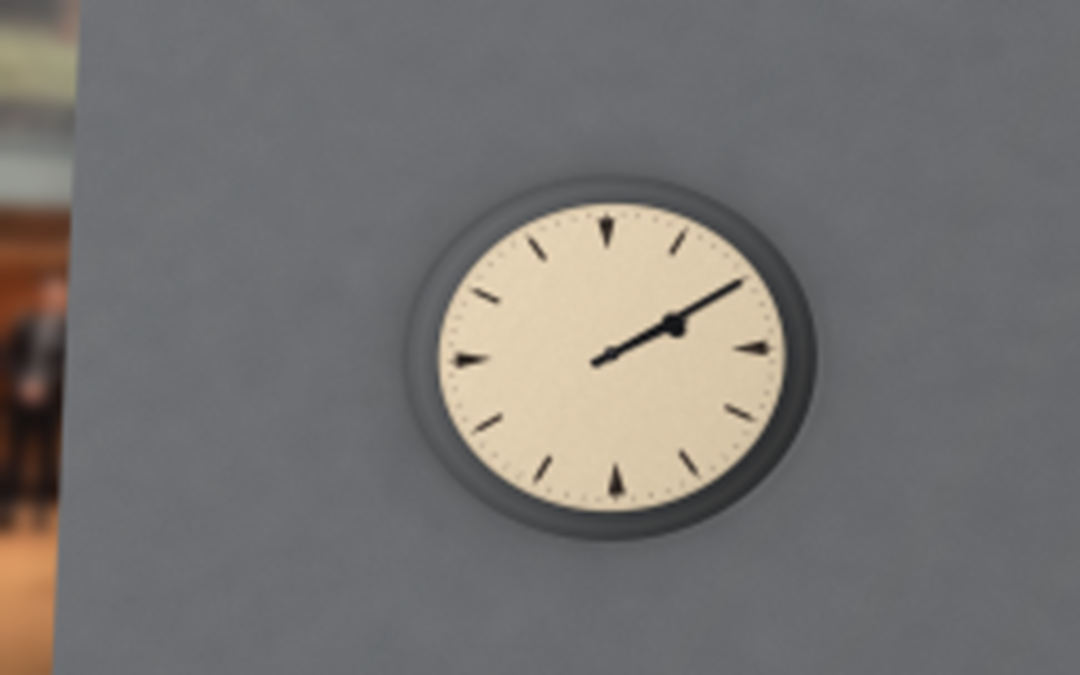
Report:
2:10
